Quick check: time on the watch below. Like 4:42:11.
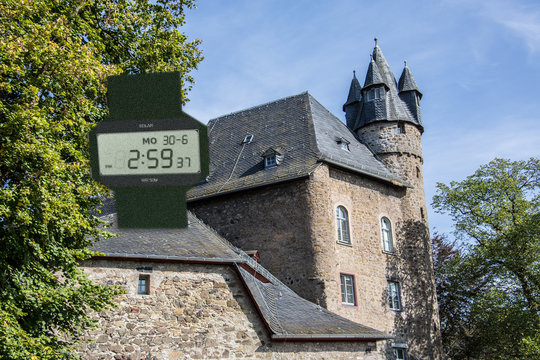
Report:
2:59:37
